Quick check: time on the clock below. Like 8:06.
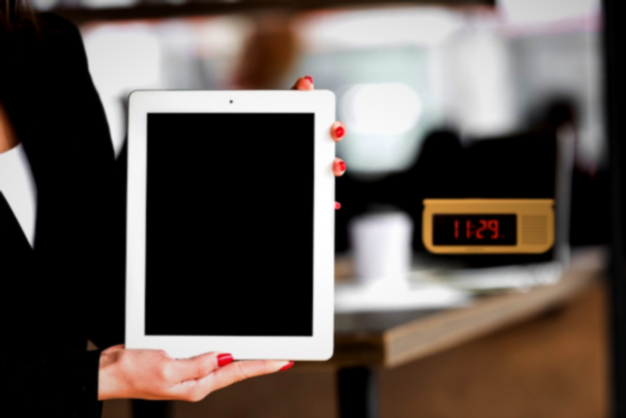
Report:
11:29
